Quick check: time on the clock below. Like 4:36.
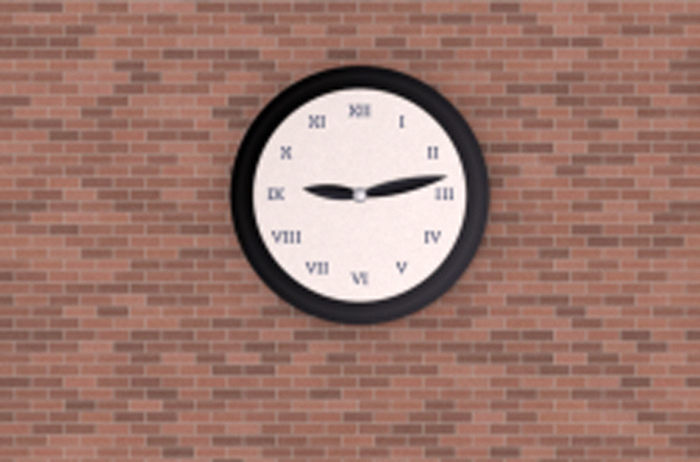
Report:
9:13
